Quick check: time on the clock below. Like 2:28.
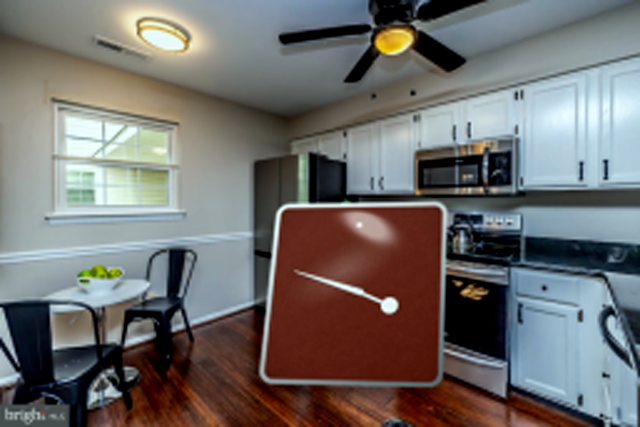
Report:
3:48
